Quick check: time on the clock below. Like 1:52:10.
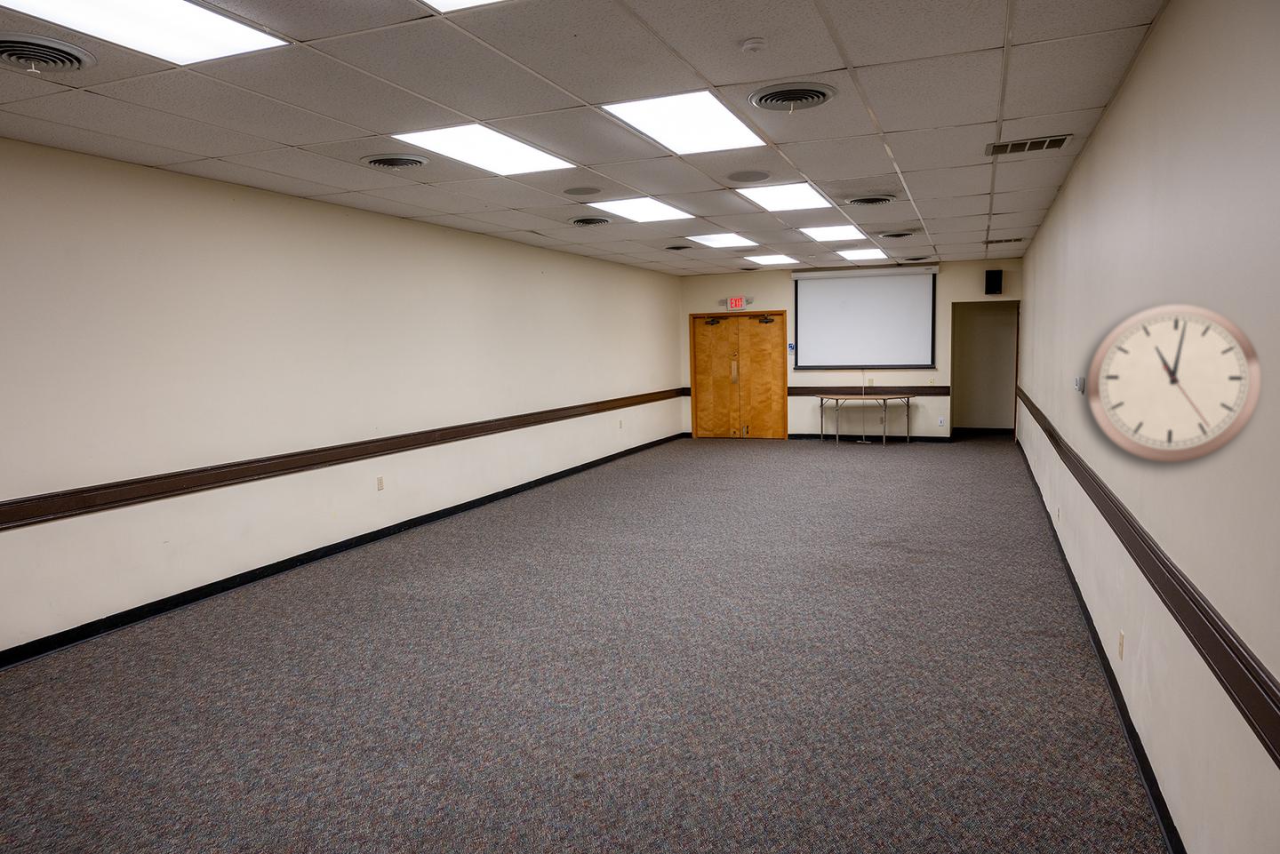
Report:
11:01:24
